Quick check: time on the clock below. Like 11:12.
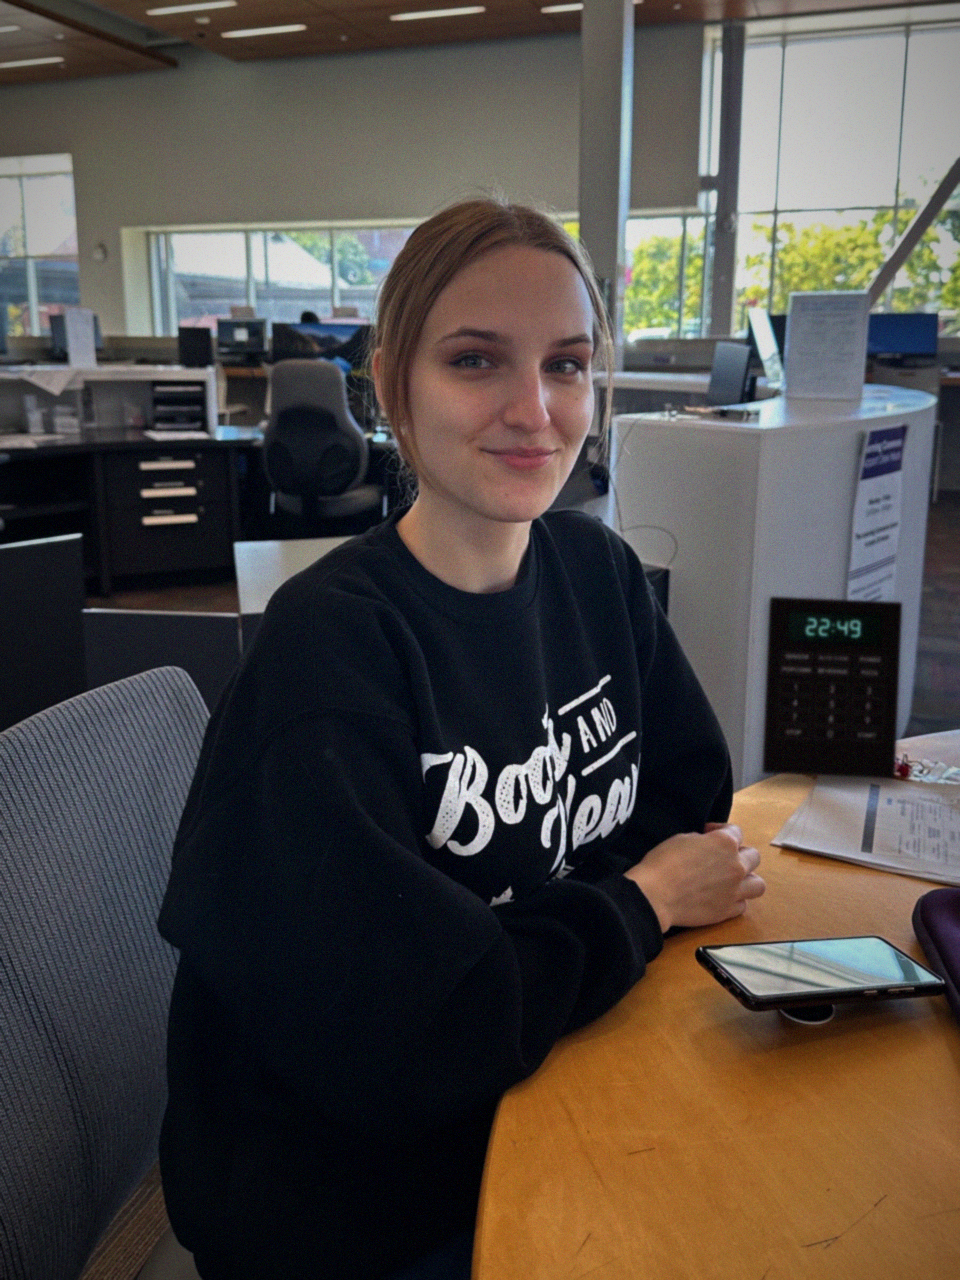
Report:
22:49
